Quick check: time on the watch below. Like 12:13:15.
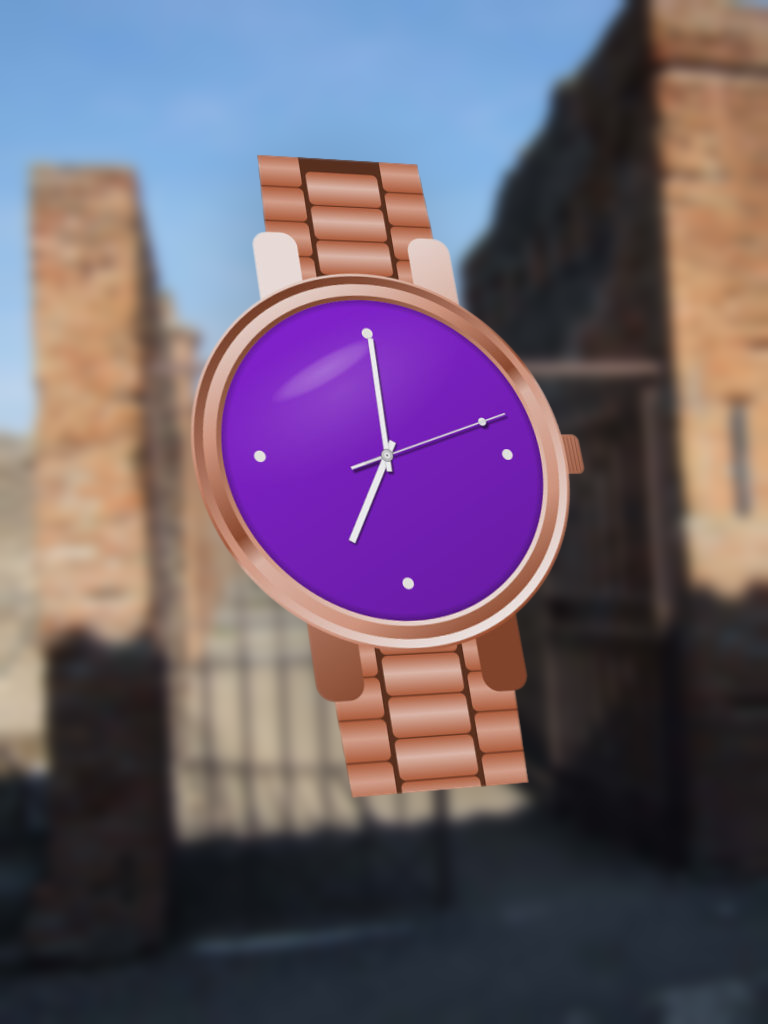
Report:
7:00:12
